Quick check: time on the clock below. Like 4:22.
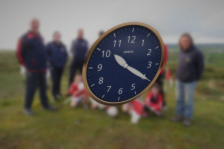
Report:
10:20
